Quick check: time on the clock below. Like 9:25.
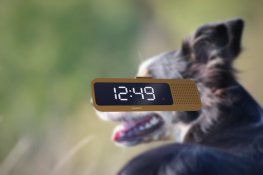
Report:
12:49
